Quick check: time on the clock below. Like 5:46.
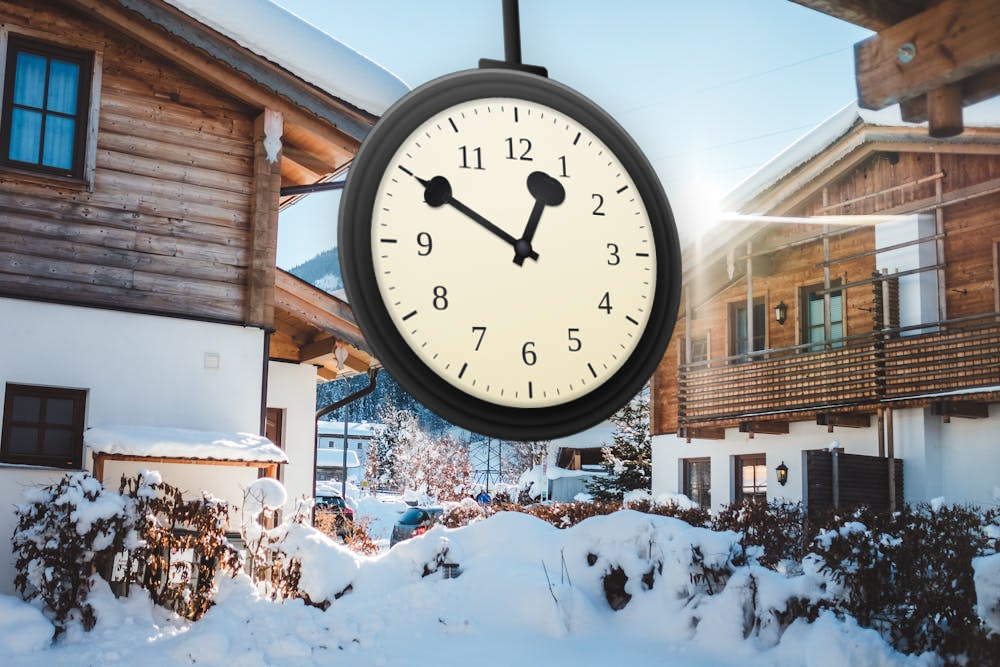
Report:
12:50
